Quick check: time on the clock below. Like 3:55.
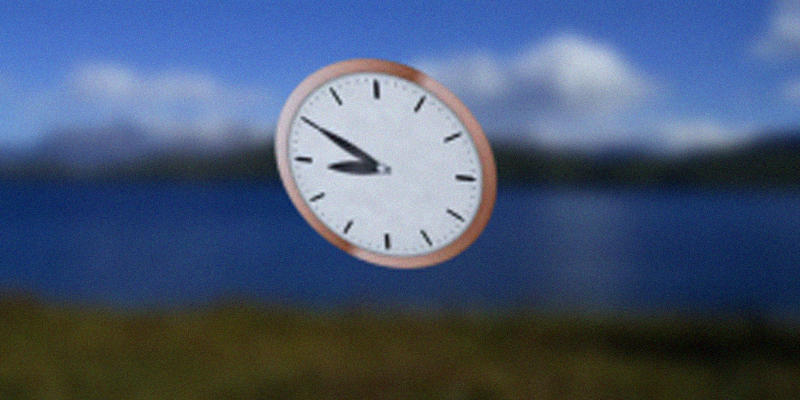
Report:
8:50
